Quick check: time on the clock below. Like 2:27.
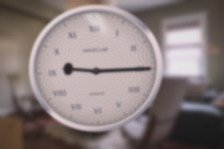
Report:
9:15
